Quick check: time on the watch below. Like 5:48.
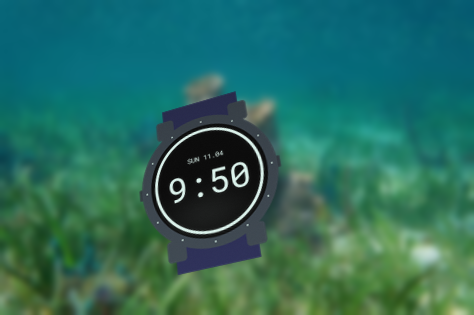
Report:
9:50
